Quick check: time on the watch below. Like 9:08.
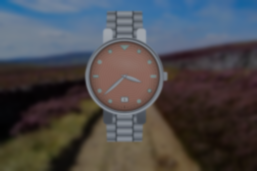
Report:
3:38
